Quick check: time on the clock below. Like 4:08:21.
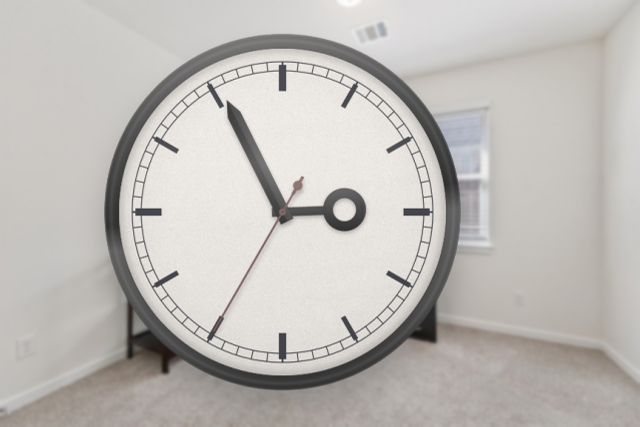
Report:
2:55:35
